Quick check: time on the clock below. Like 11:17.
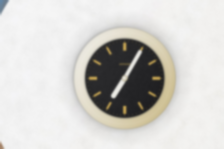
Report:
7:05
